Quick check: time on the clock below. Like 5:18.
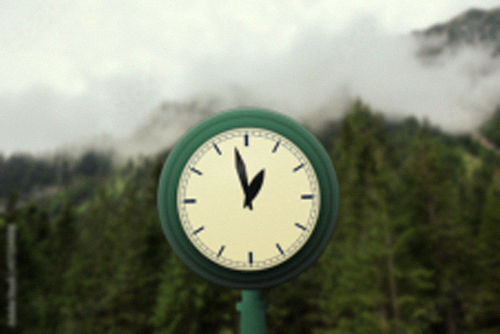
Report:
12:58
